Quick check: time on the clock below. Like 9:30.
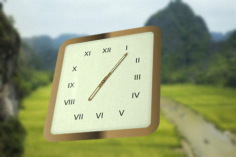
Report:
7:06
